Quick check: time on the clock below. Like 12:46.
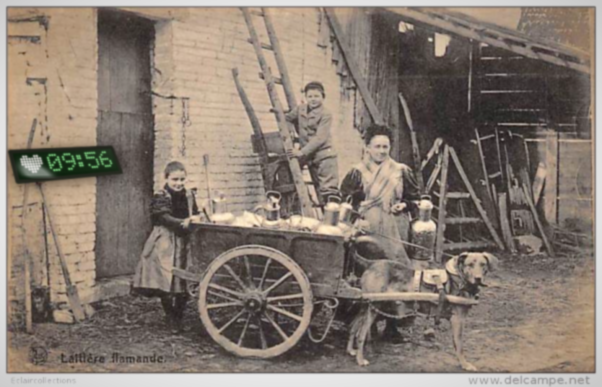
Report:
9:56
